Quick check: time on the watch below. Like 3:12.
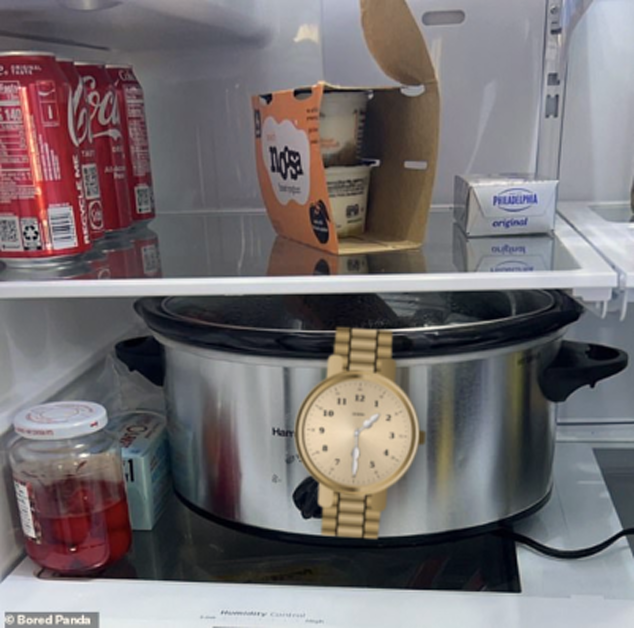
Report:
1:30
